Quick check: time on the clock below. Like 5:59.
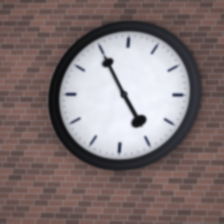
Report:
4:55
